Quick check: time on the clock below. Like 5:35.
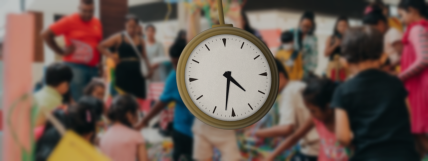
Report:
4:32
